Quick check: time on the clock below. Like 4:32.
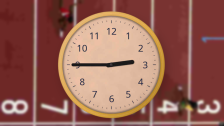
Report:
2:45
